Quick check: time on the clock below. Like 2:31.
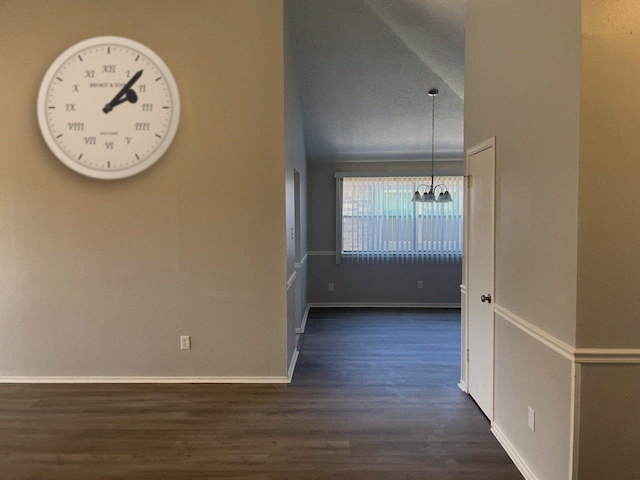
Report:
2:07
